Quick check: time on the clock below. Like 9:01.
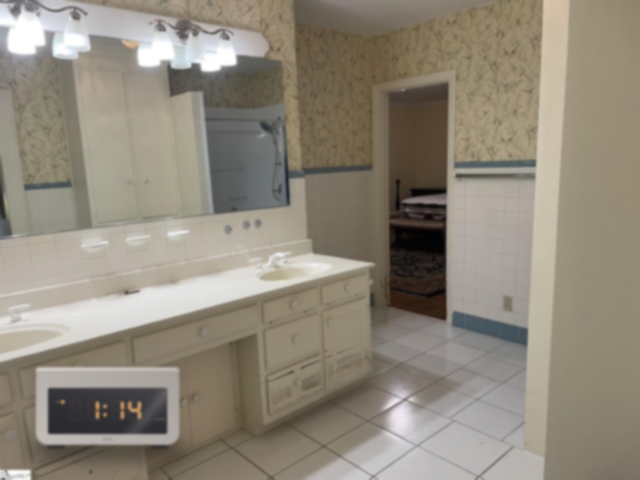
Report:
1:14
